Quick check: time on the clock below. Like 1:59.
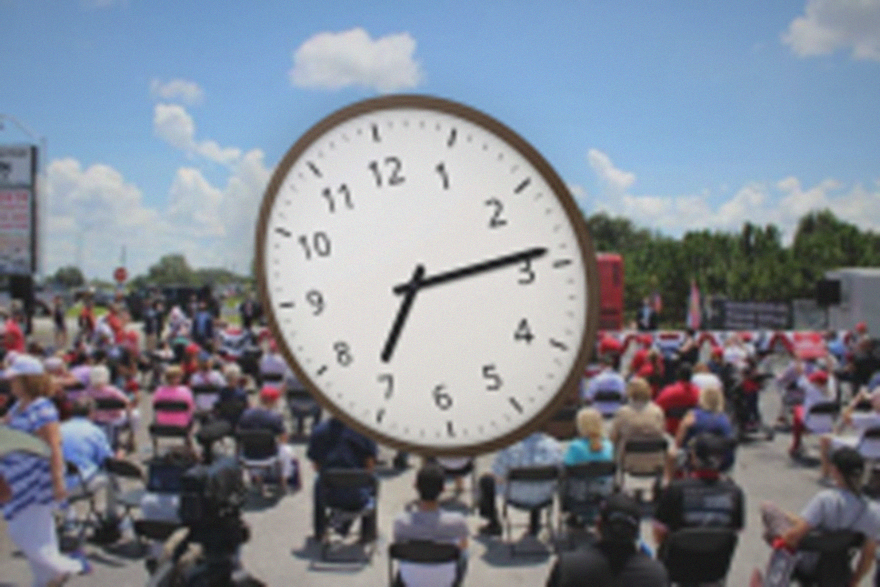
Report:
7:14
